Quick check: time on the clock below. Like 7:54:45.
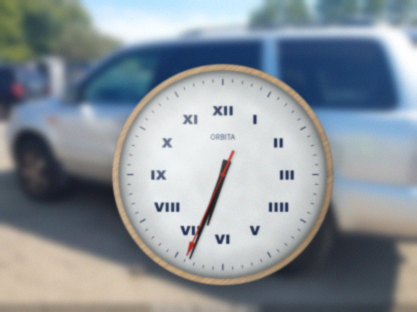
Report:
6:33:34
